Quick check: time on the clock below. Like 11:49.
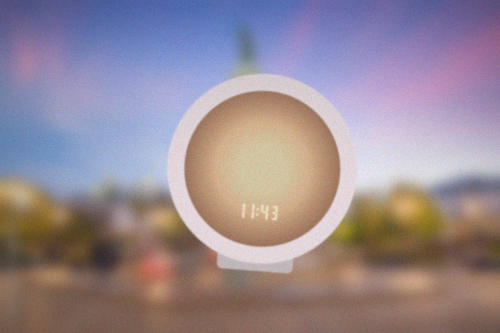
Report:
11:43
